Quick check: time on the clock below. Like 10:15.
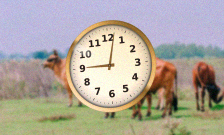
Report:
9:02
